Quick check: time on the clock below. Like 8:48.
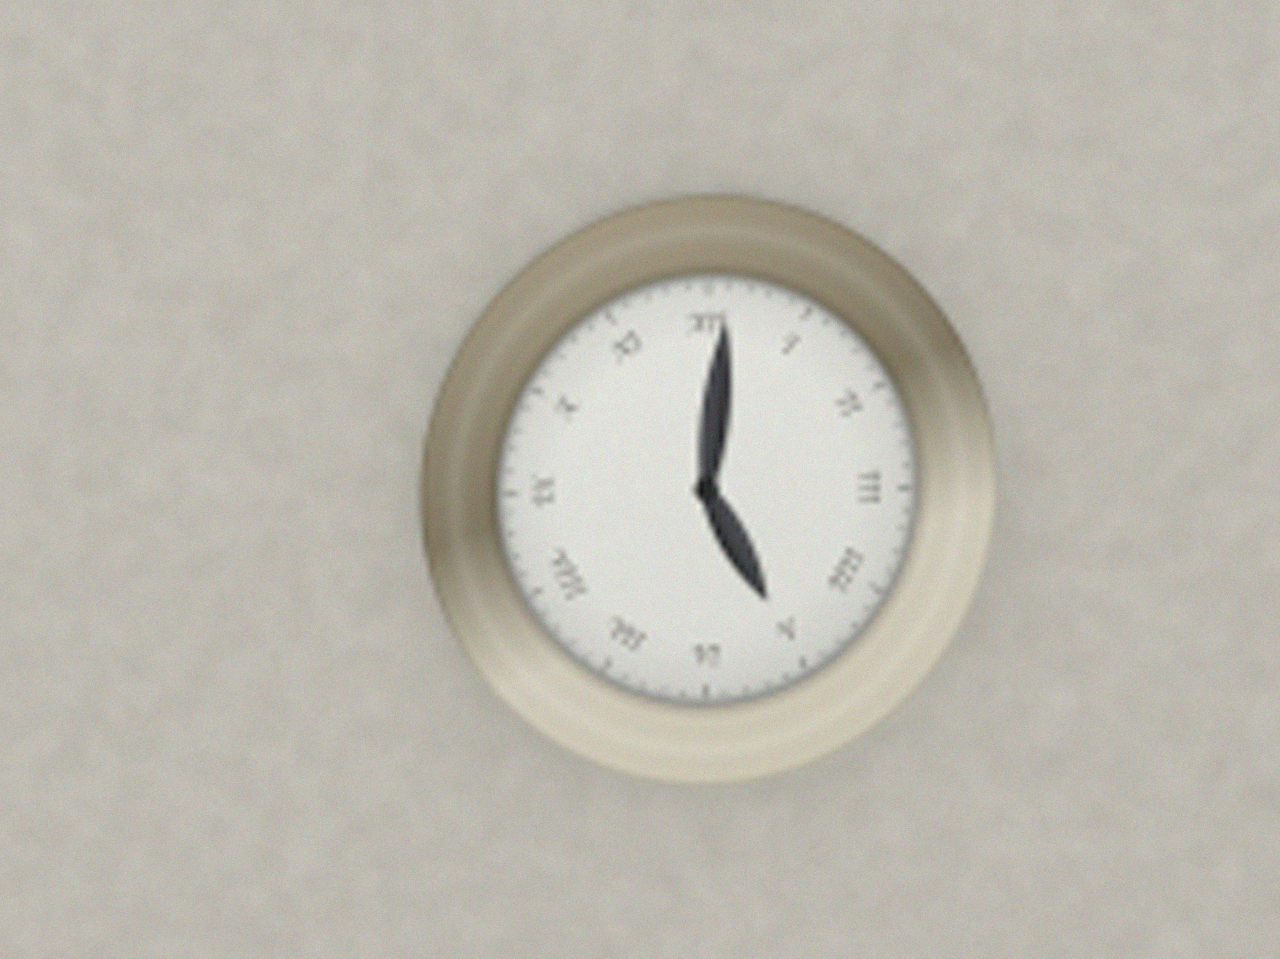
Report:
5:01
